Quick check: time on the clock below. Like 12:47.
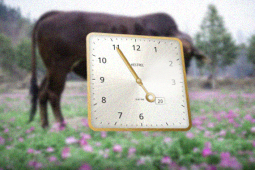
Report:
4:55
